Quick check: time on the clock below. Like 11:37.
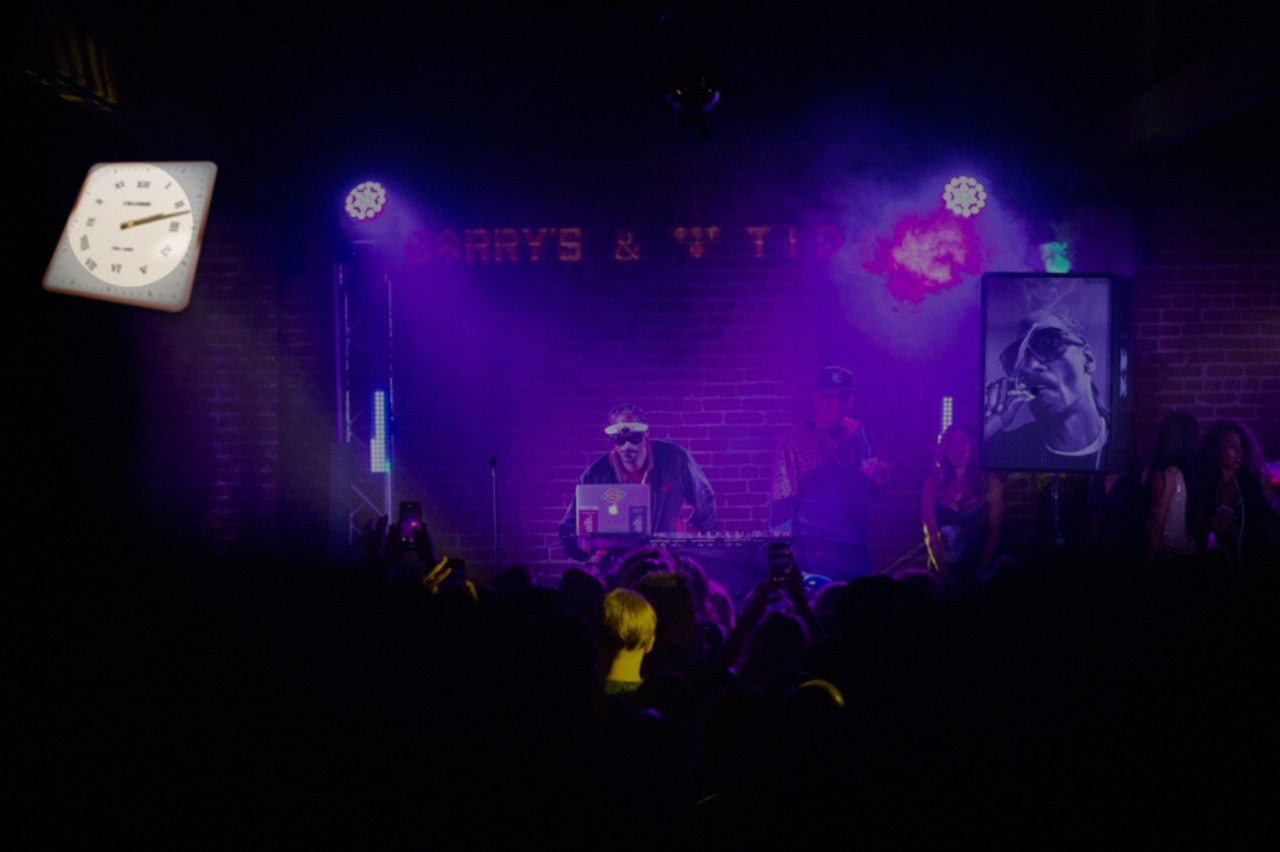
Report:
2:12
